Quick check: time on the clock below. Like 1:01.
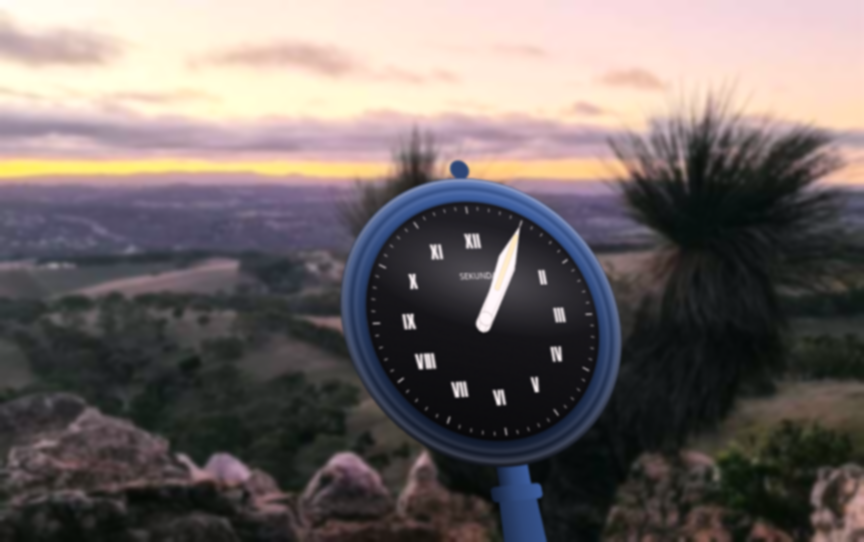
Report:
1:05
